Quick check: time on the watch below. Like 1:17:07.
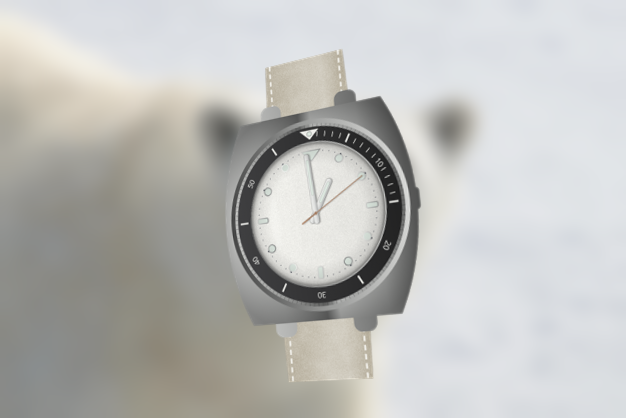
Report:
12:59:10
